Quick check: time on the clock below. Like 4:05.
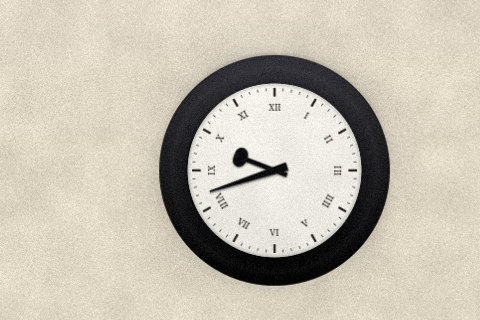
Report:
9:42
